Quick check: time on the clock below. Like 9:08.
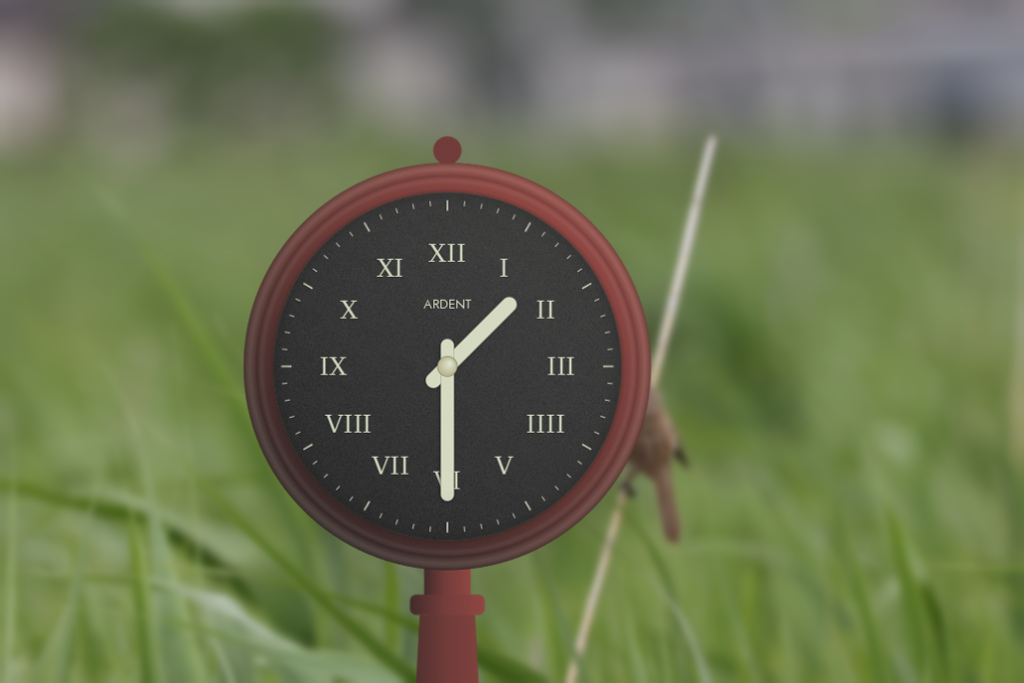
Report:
1:30
